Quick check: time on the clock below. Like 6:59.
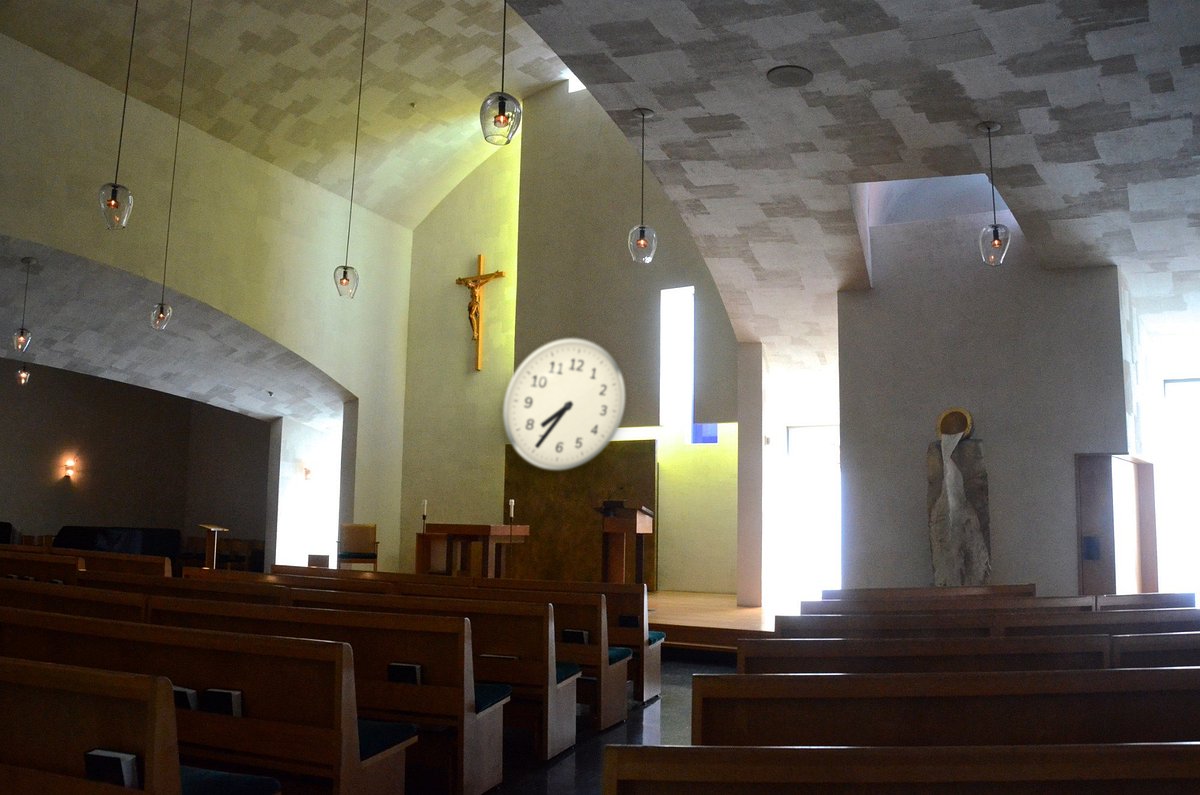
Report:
7:35
